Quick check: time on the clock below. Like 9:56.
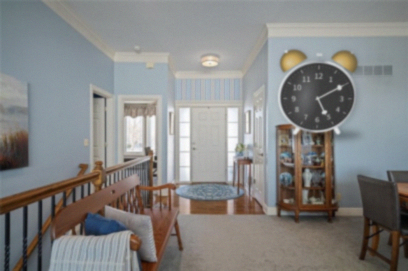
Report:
5:10
